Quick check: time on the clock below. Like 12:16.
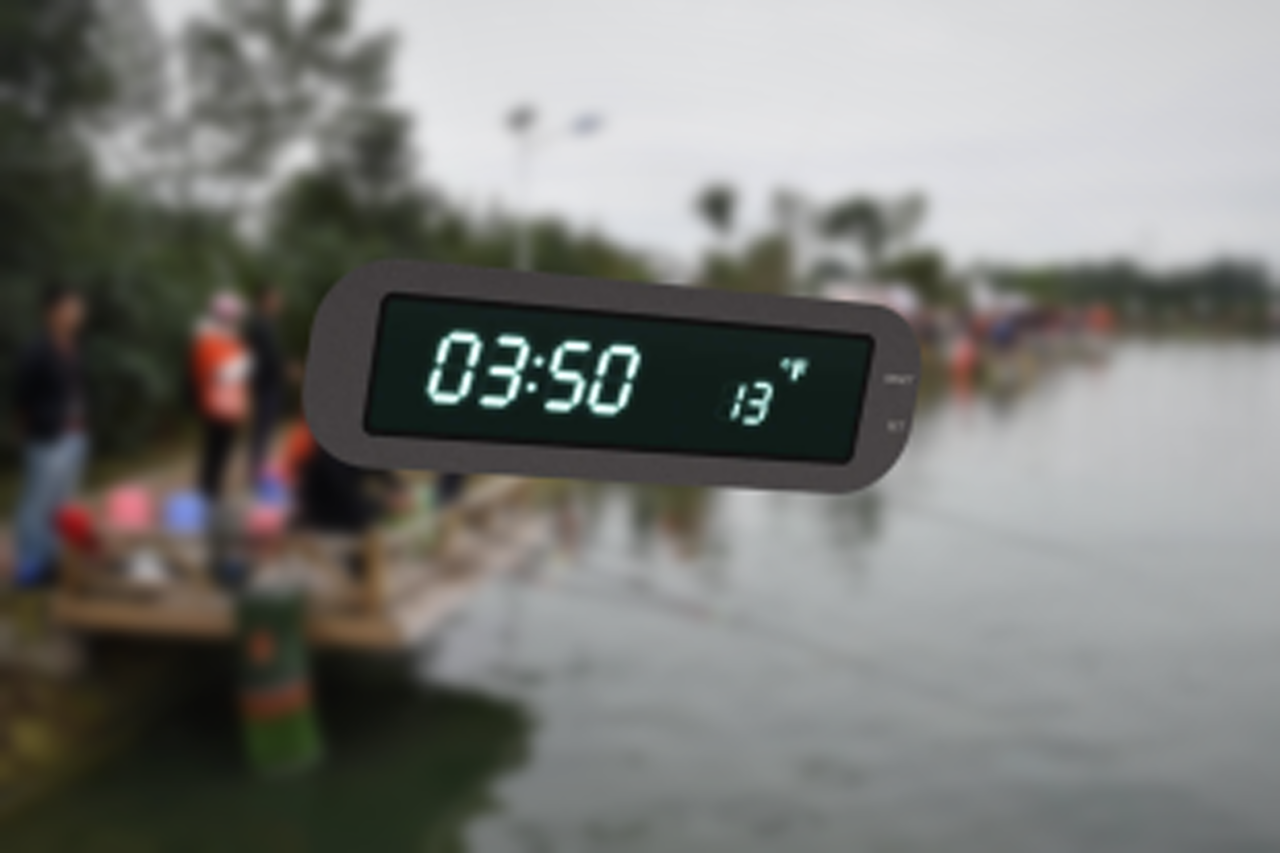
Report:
3:50
